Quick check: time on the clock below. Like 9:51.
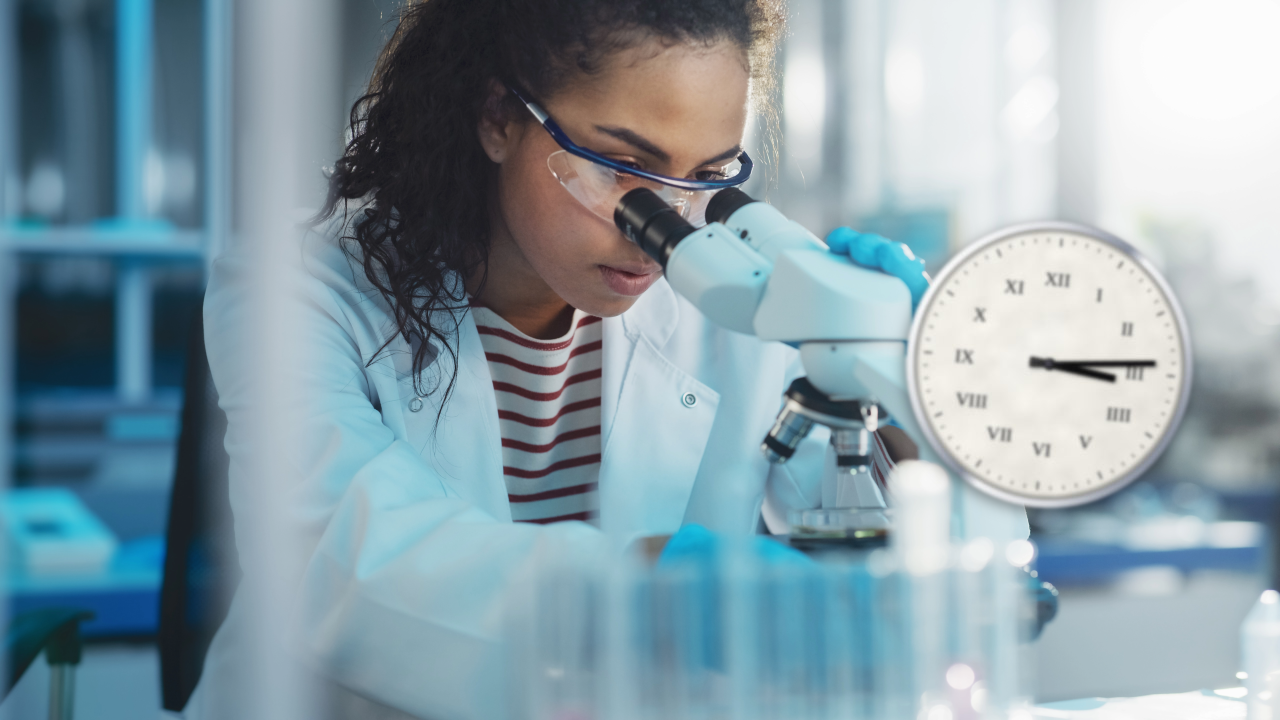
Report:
3:14
